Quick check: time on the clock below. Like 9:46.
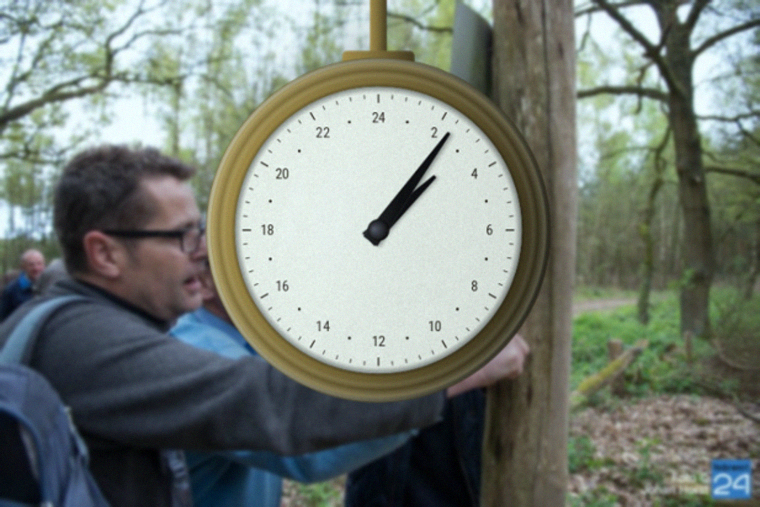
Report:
3:06
